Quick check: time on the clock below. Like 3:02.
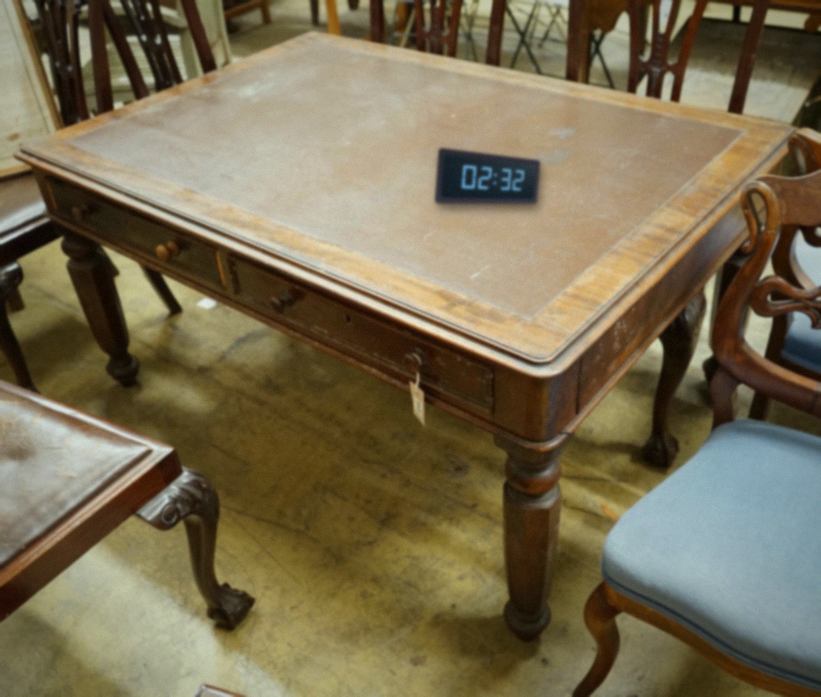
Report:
2:32
